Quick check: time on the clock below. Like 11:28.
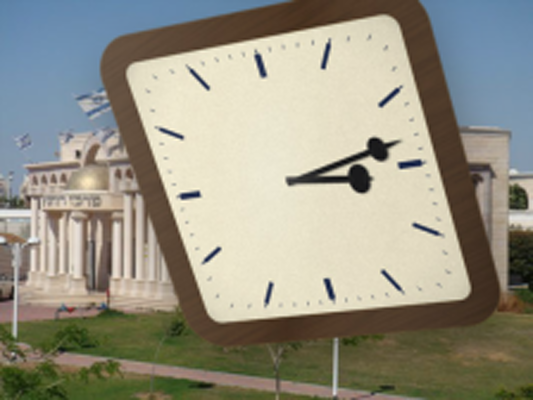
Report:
3:13
